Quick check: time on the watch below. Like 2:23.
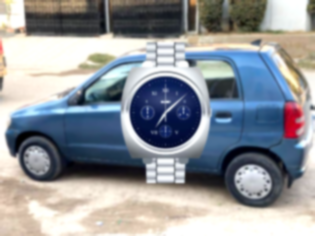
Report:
7:08
